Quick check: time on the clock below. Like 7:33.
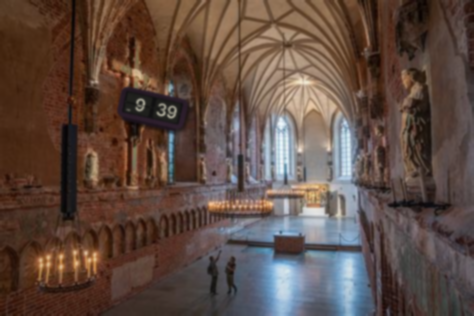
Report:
9:39
